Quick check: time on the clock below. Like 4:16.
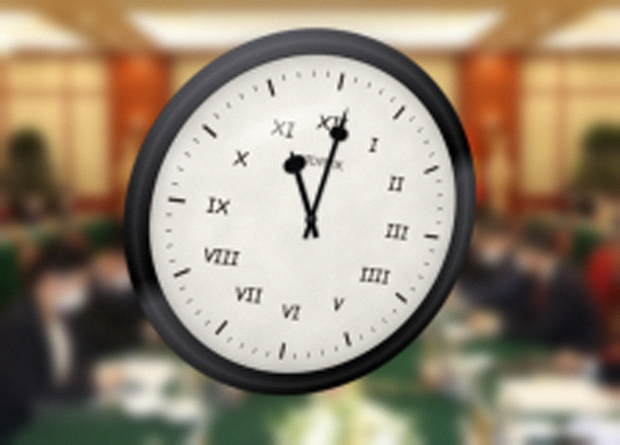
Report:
11:01
